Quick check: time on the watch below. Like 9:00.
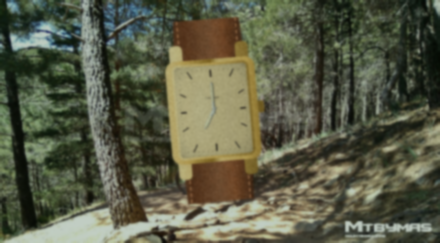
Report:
7:00
